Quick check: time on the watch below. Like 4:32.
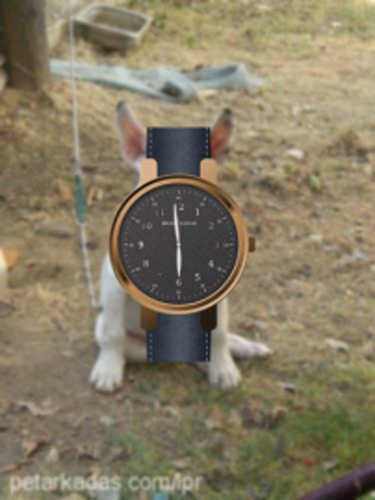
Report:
5:59
